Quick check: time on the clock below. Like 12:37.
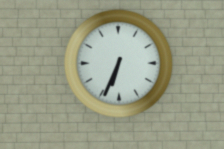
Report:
6:34
